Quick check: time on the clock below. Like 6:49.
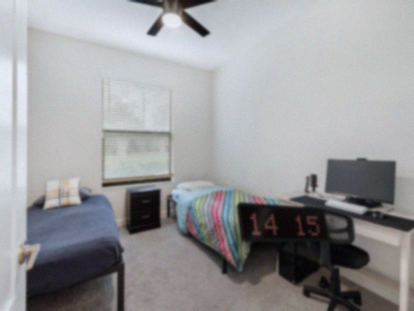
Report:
14:15
